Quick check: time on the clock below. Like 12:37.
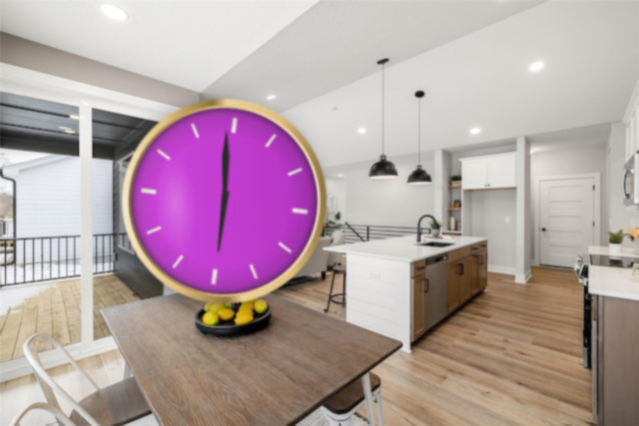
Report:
5:59
